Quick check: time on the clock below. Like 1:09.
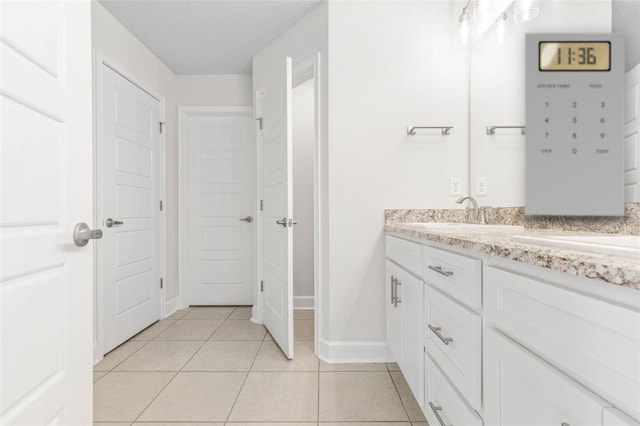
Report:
11:36
